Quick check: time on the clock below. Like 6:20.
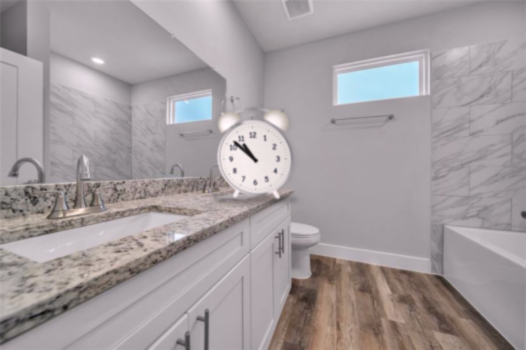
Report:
10:52
